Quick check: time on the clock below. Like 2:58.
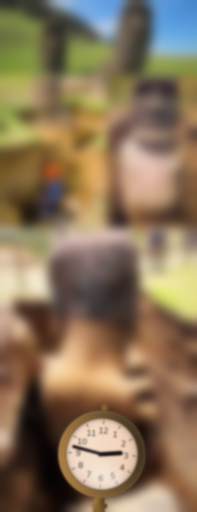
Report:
2:47
